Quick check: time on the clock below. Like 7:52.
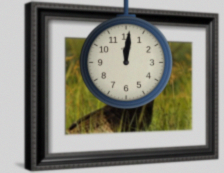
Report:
12:01
